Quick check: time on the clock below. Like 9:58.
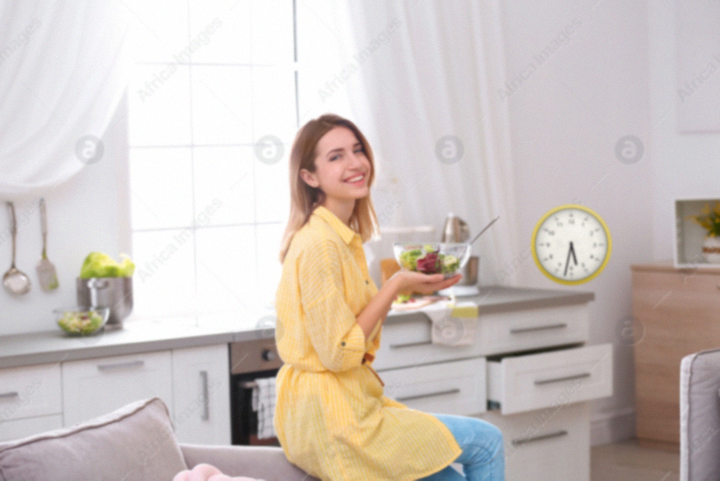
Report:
5:32
